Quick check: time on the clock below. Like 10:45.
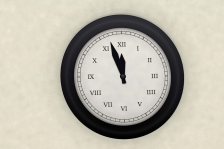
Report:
11:57
